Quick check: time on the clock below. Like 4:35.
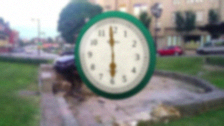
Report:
5:59
